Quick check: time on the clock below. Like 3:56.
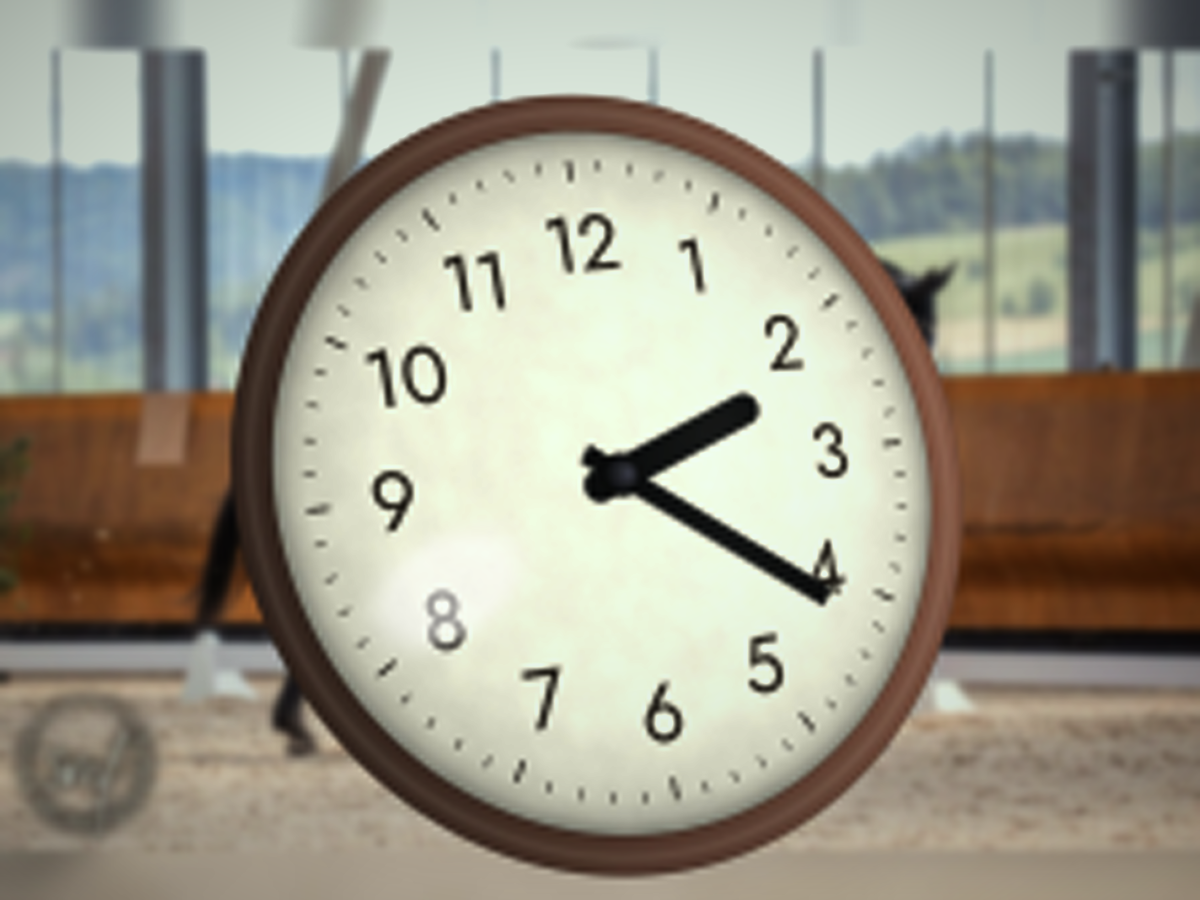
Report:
2:21
